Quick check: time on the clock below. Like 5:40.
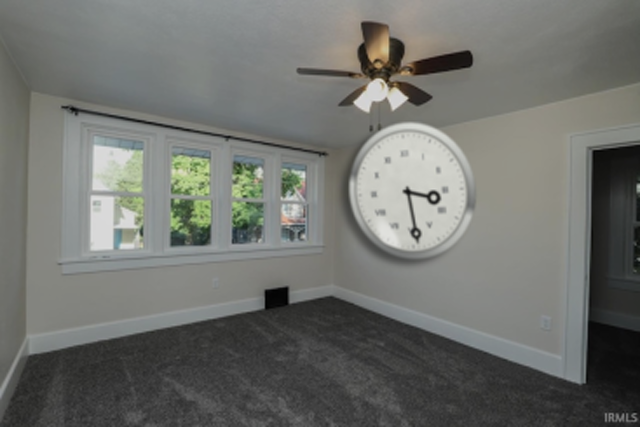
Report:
3:29
